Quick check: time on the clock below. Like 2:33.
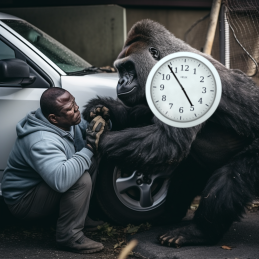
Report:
4:54
